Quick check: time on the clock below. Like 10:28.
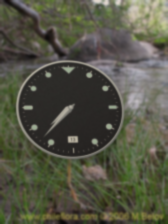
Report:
7:37
